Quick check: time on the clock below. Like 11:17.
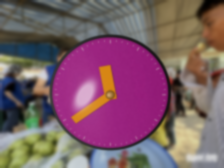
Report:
11:39
